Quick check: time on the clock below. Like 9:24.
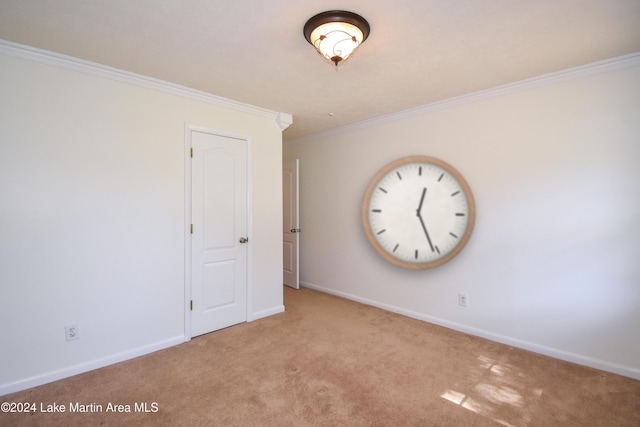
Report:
12:26
